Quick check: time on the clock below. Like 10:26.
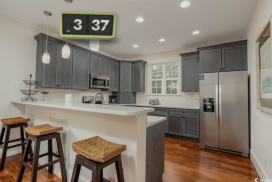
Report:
3:37
